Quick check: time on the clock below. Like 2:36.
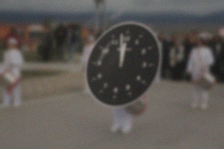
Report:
11:58
